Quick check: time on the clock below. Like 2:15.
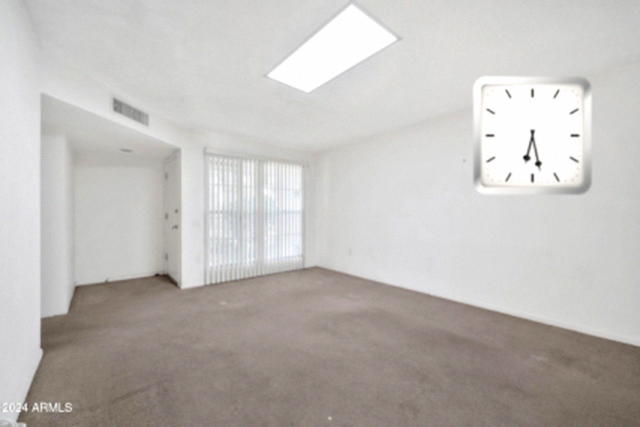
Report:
6:28
